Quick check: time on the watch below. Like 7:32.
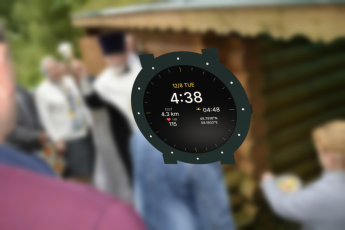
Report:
4:38
